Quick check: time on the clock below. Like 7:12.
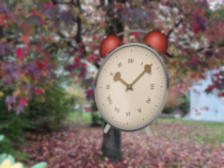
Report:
10:08
